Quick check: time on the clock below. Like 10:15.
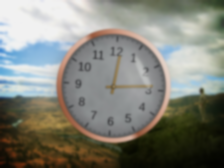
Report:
12:14
